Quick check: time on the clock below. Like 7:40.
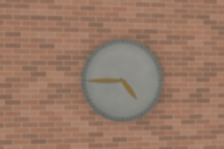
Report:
4:45
